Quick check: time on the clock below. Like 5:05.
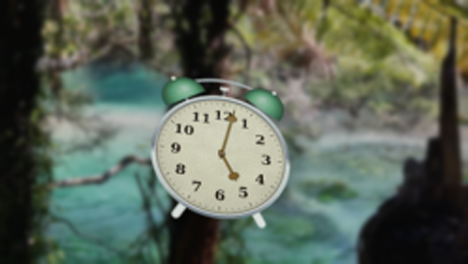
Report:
5:02
